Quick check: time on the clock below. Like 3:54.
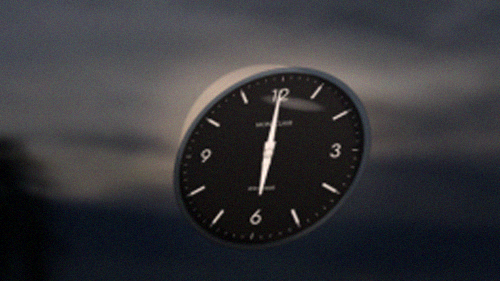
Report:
6:00
